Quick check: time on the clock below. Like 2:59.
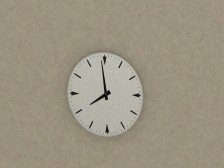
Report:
7:59
